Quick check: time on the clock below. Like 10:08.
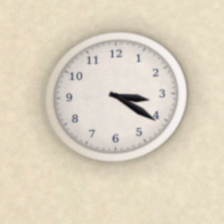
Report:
3:21
